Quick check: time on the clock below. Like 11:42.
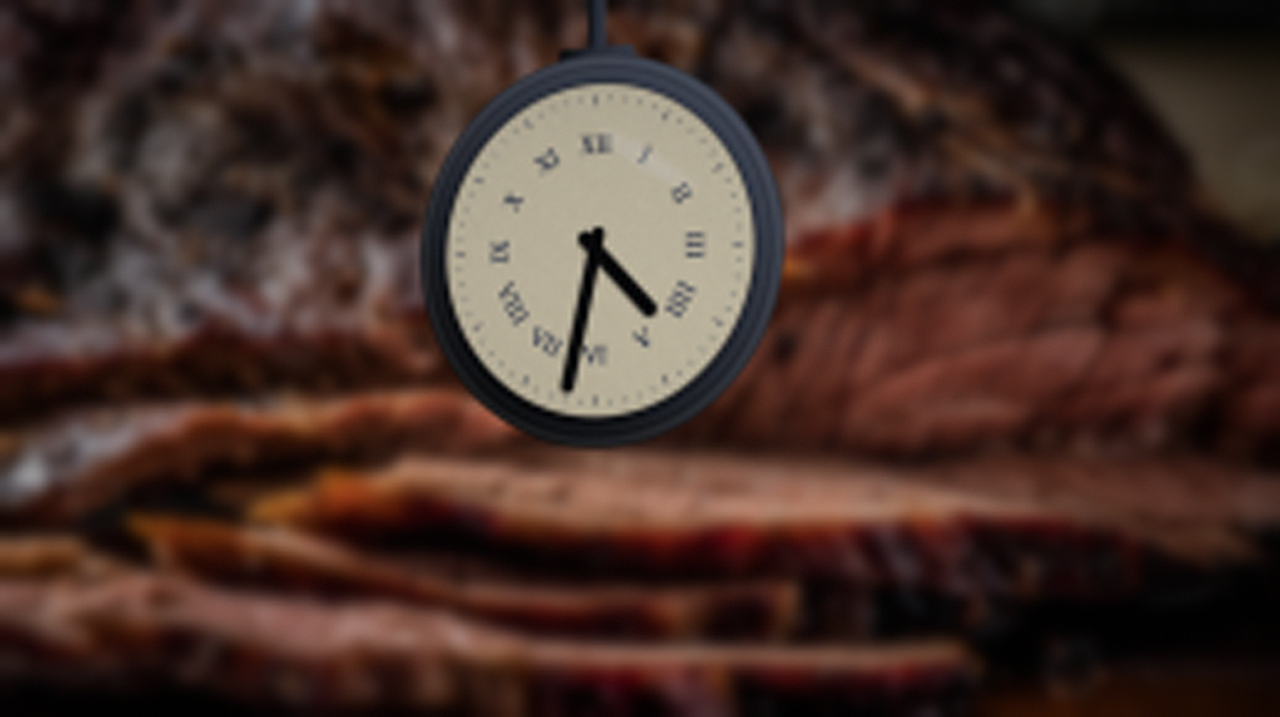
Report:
4:32
